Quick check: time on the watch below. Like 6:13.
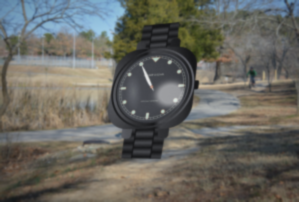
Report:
10:55
